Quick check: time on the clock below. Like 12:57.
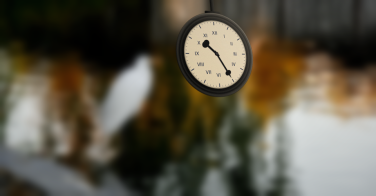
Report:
10:25
